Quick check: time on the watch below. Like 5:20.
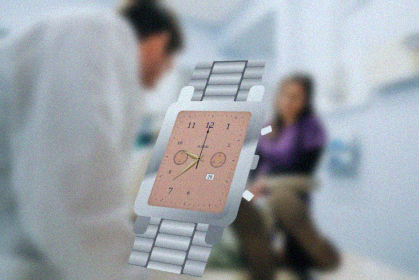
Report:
9:37
